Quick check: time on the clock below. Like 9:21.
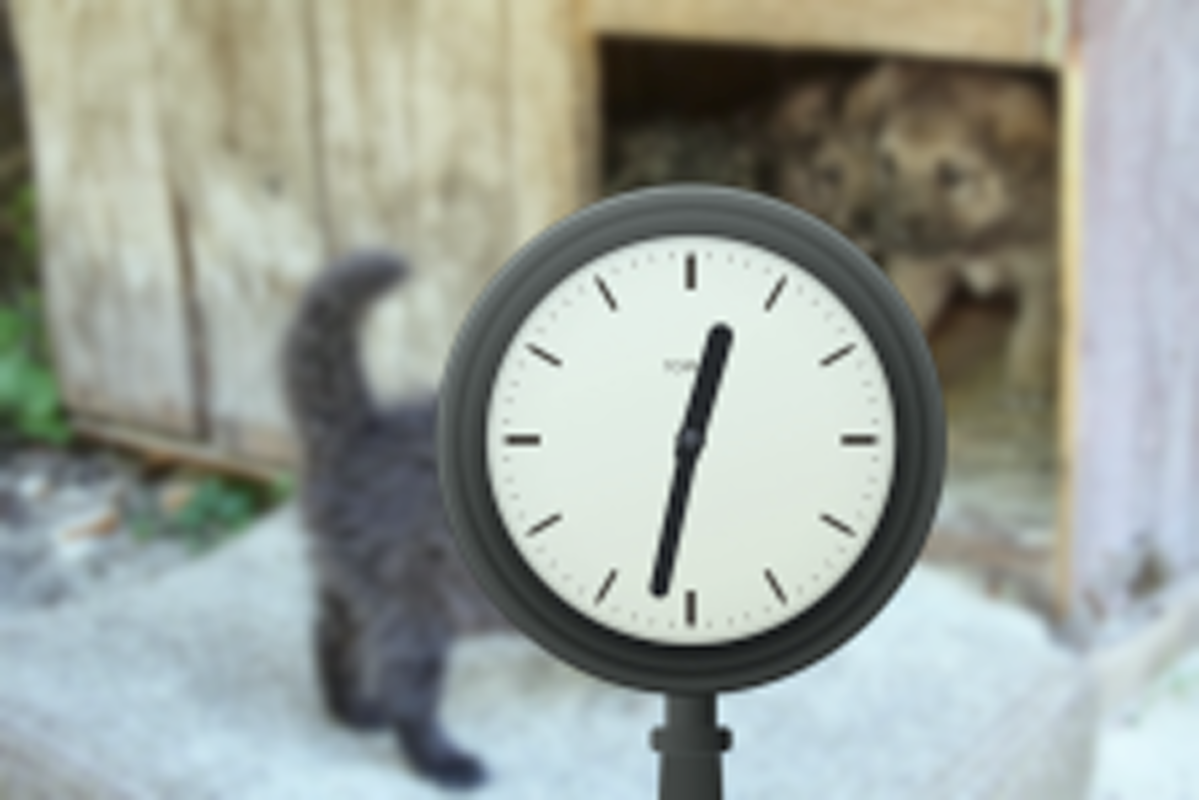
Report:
12:32
